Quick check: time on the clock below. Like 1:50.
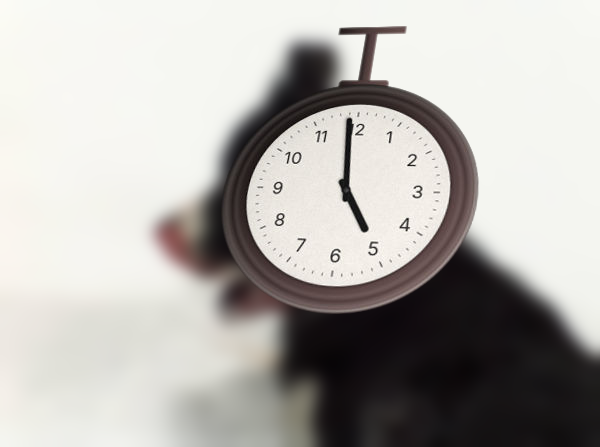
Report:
4:59
